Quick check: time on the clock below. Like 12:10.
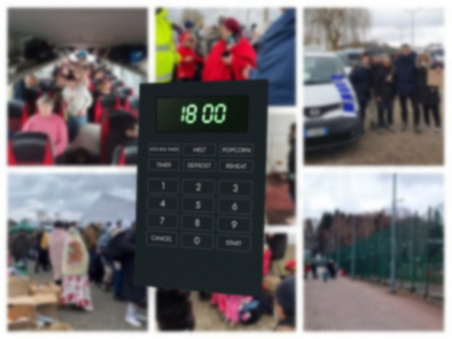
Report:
18:00
